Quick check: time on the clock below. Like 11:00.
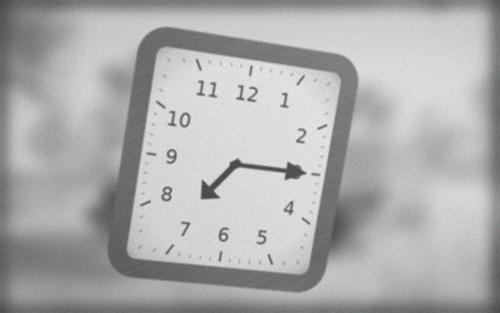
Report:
7:15
